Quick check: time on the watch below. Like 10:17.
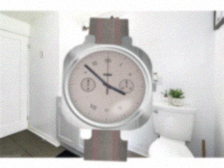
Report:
3:52
